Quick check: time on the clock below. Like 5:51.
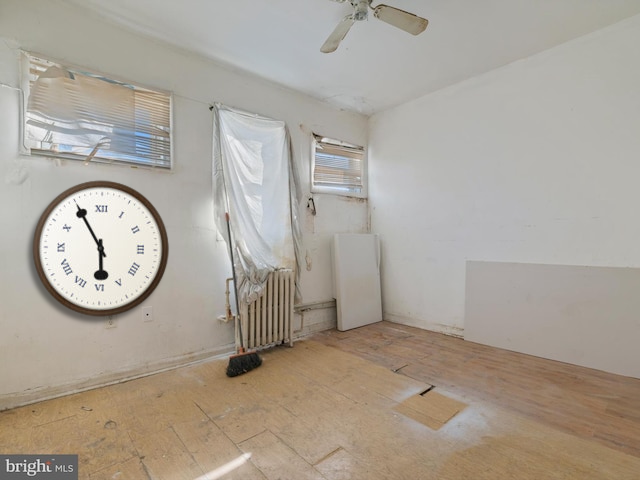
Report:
5:55
